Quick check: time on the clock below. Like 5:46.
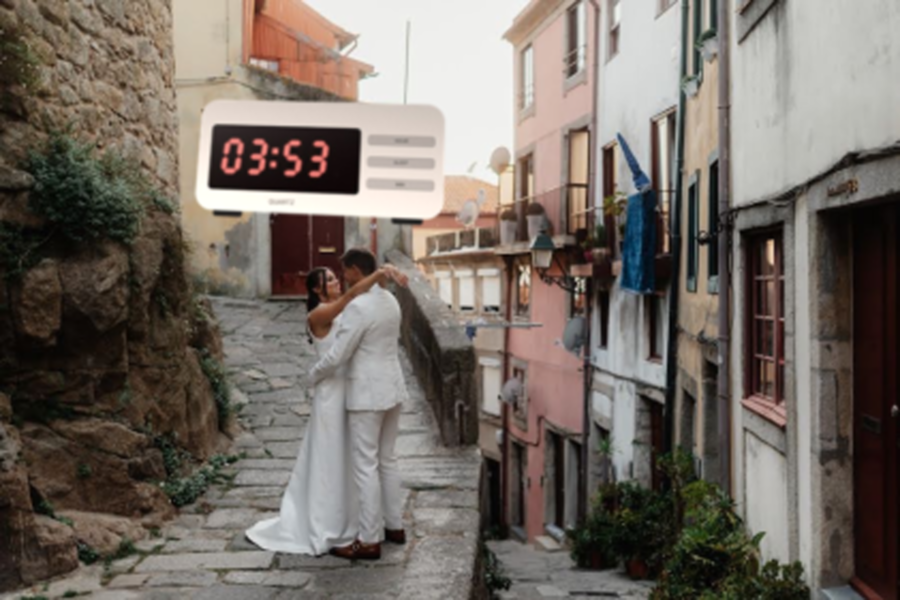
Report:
3:53
